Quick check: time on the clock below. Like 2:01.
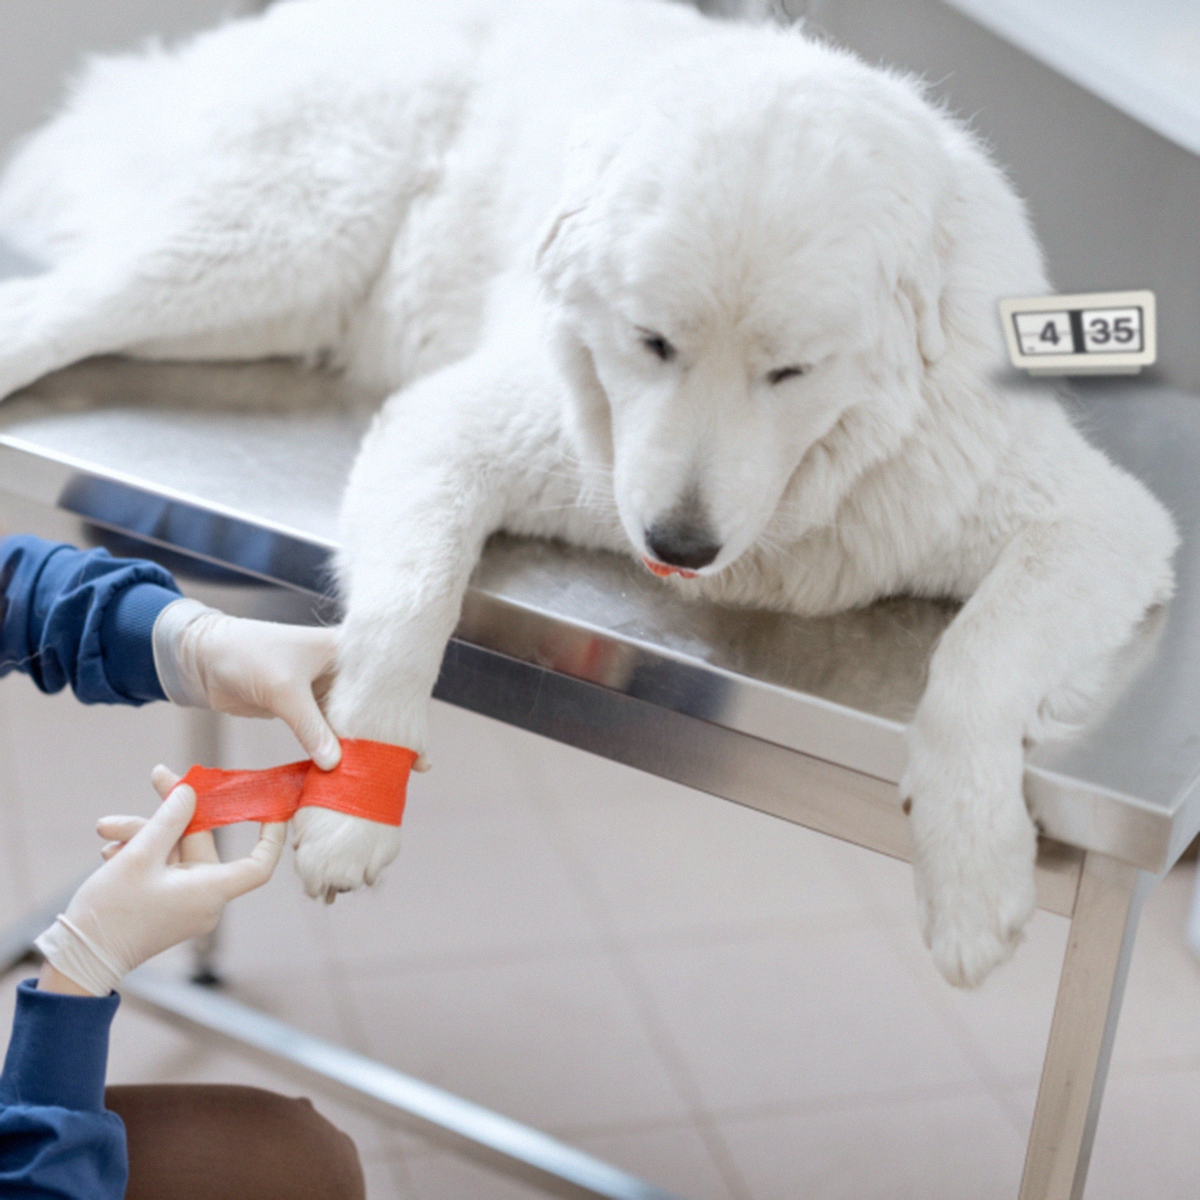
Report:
4:35
